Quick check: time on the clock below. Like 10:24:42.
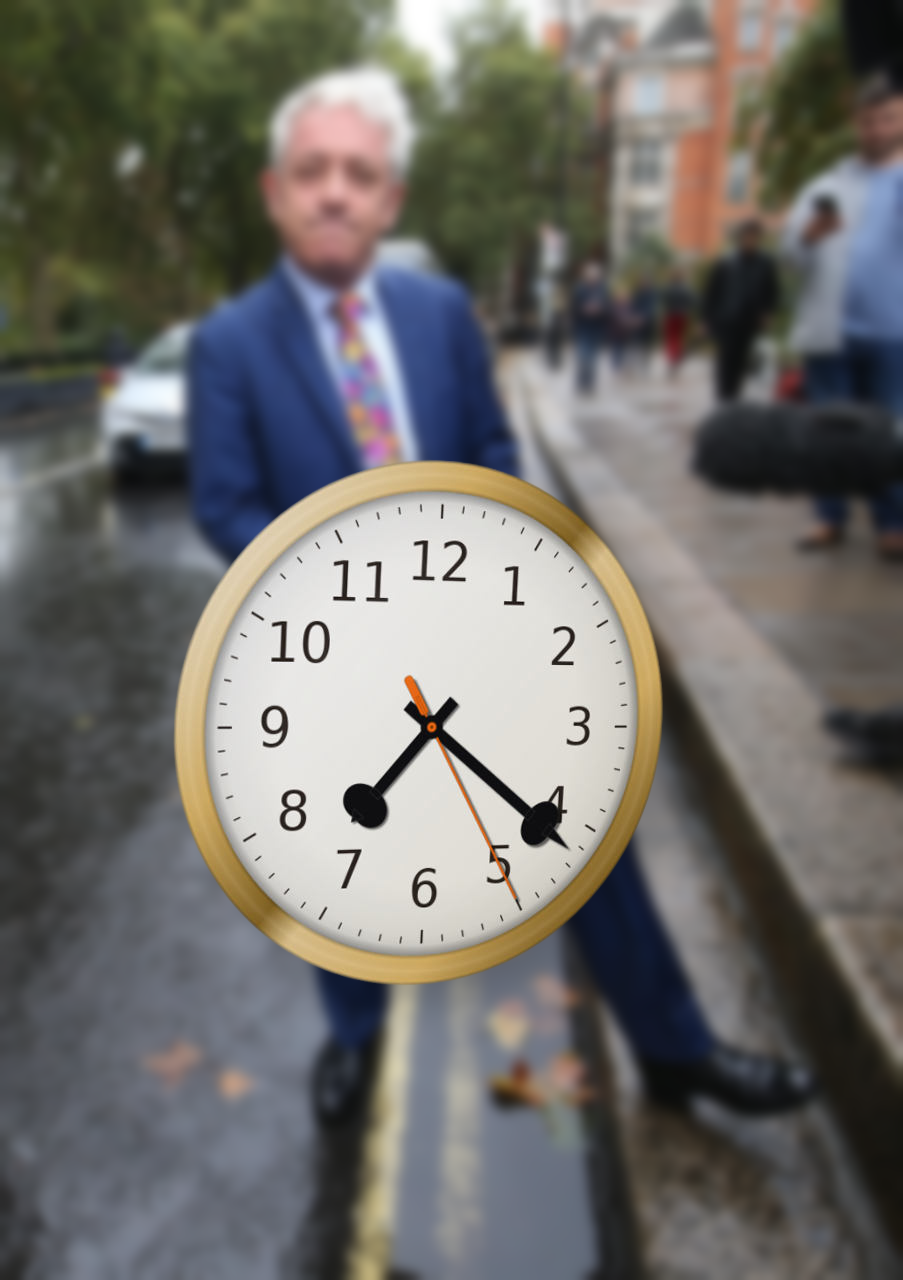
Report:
7:21:25
